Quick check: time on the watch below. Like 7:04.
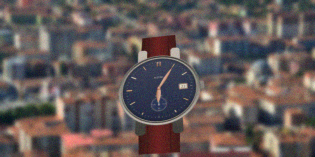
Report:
6:05
